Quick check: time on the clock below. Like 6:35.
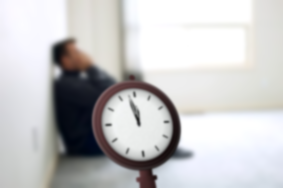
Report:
11:58
